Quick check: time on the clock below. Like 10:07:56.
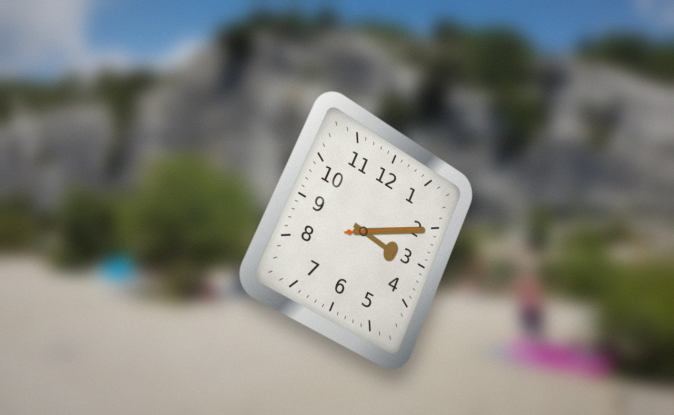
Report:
3:10:10
